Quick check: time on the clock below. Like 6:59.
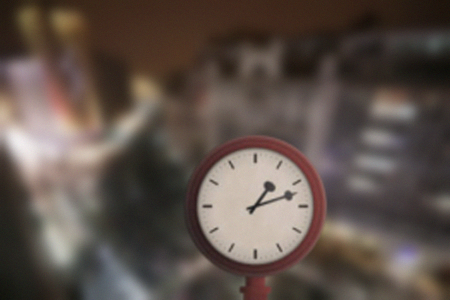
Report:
1:12
